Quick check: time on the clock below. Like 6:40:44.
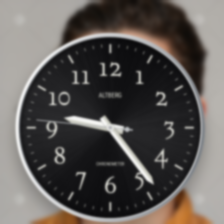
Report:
9:23:46
